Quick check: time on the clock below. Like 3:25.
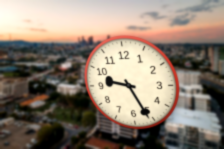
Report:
9:26
